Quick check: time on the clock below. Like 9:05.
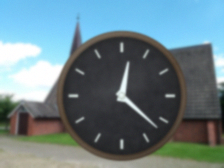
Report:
12:22
